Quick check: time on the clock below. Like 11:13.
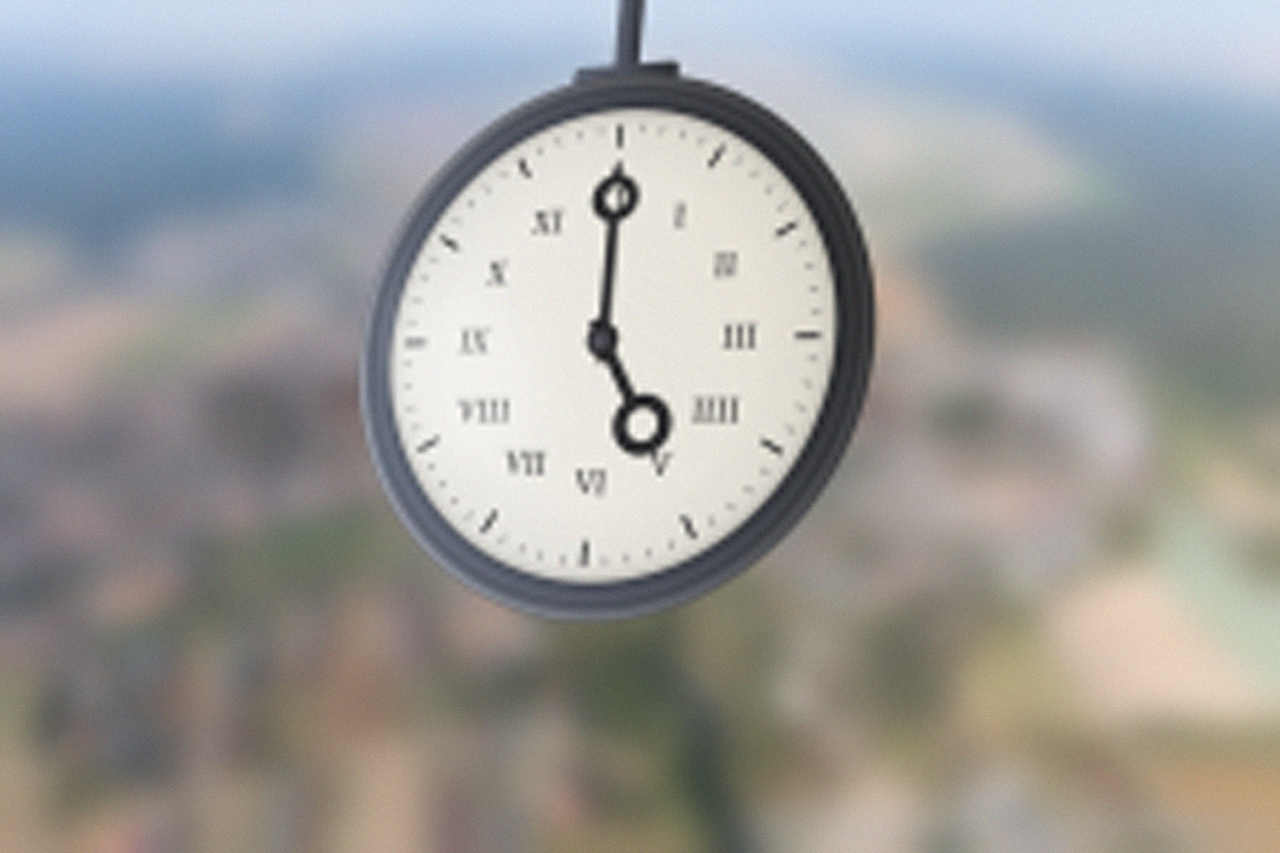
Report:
5:00
